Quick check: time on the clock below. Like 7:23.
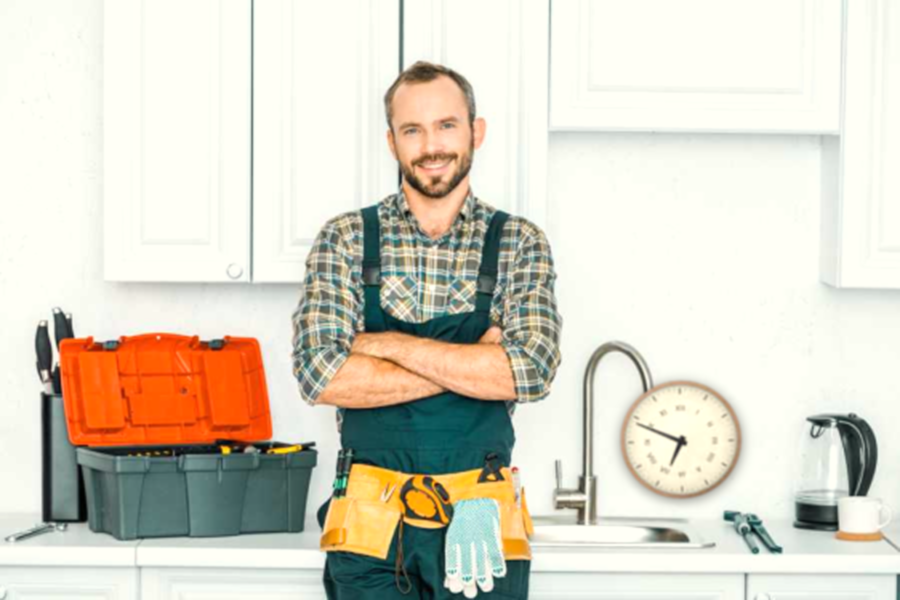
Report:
6:49
